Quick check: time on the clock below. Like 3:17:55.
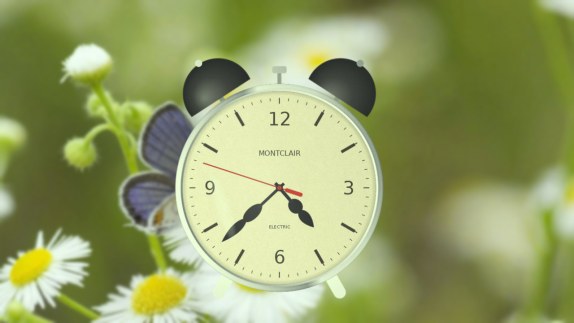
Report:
4:37:48
